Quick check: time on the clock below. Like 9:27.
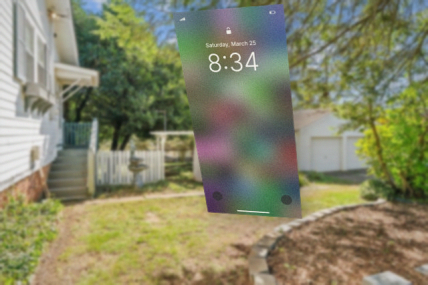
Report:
8:34
